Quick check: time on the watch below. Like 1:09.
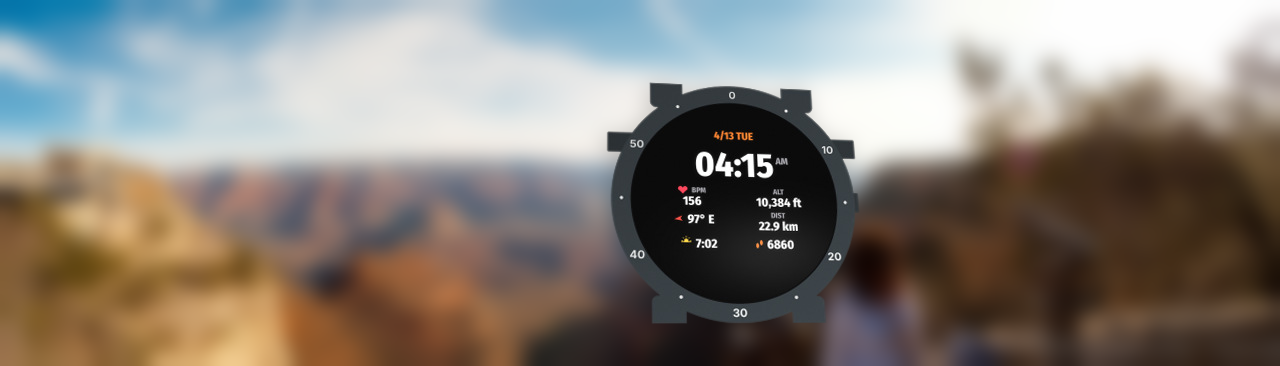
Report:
4:15
